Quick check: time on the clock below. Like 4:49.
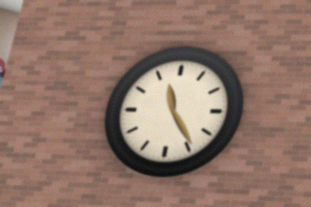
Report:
11:24
